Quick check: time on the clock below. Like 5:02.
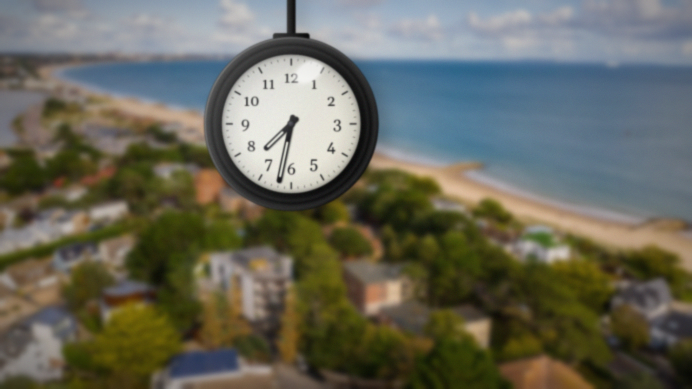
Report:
7:32
